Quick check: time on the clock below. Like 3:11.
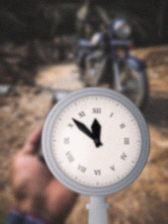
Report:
11:52
